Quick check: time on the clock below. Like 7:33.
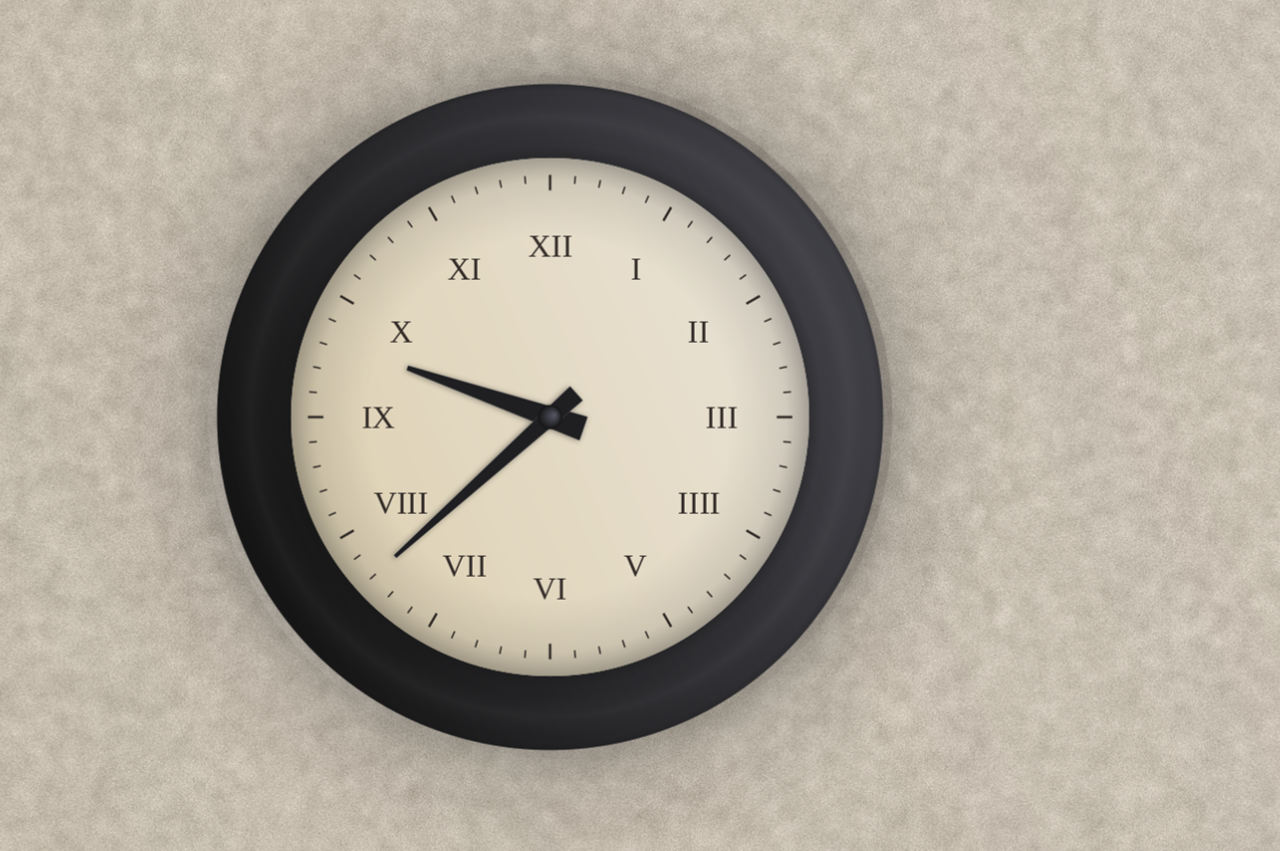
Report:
9:38
